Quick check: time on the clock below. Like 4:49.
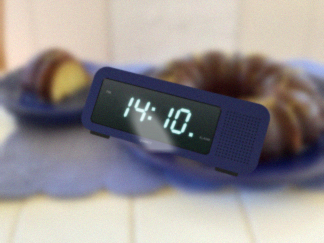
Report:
14:10
